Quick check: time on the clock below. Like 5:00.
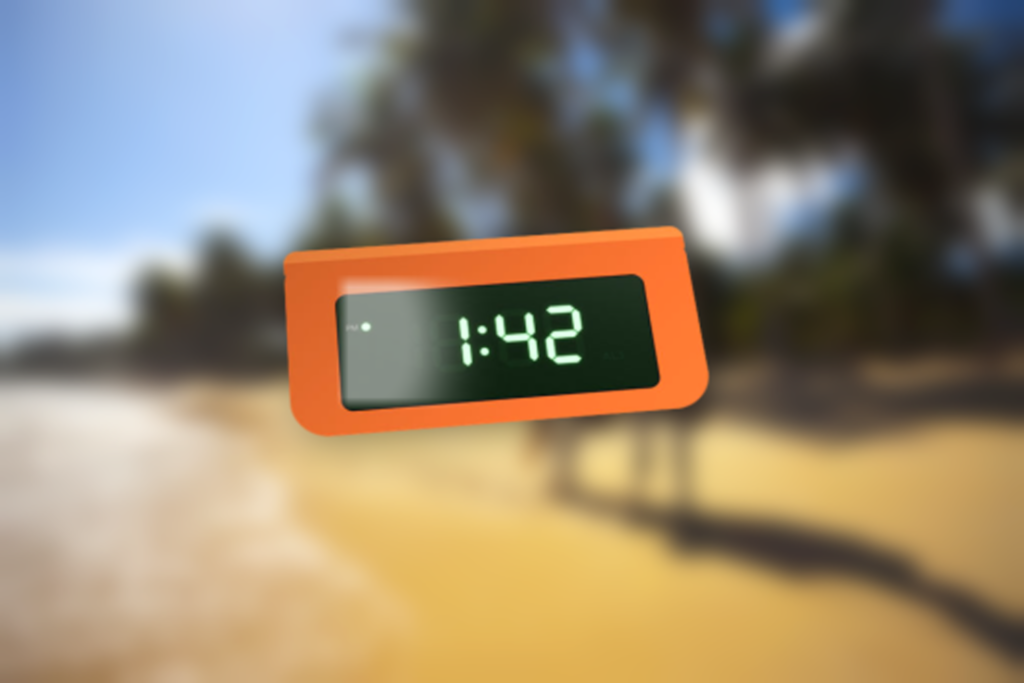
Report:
1:42
